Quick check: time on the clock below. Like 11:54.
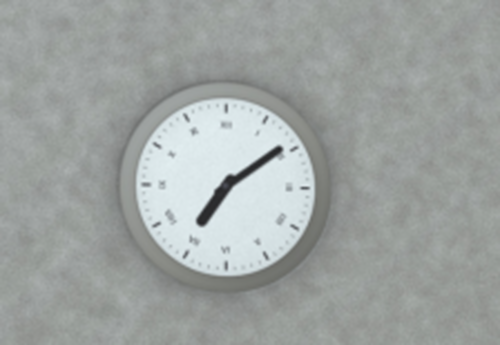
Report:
7:09
